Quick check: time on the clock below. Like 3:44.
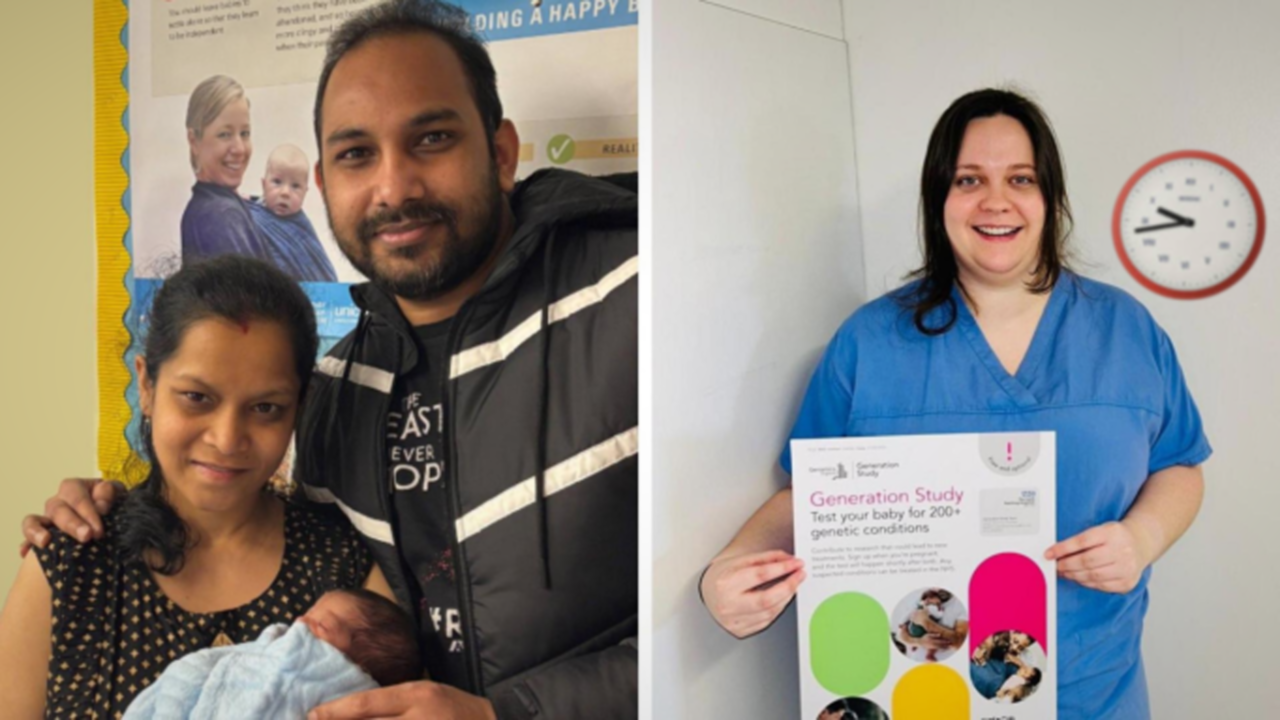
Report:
9:43
